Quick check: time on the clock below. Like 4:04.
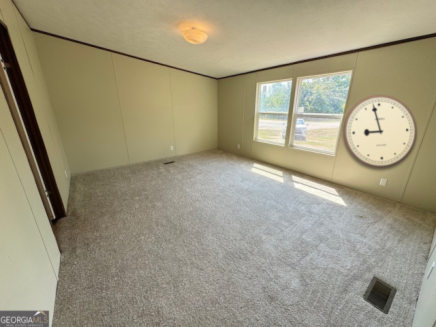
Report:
8:58
